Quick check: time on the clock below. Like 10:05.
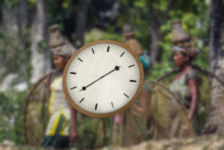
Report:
1:38
